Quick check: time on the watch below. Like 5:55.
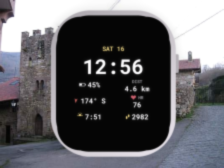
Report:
12:56
